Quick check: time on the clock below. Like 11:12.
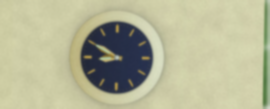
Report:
8:50
